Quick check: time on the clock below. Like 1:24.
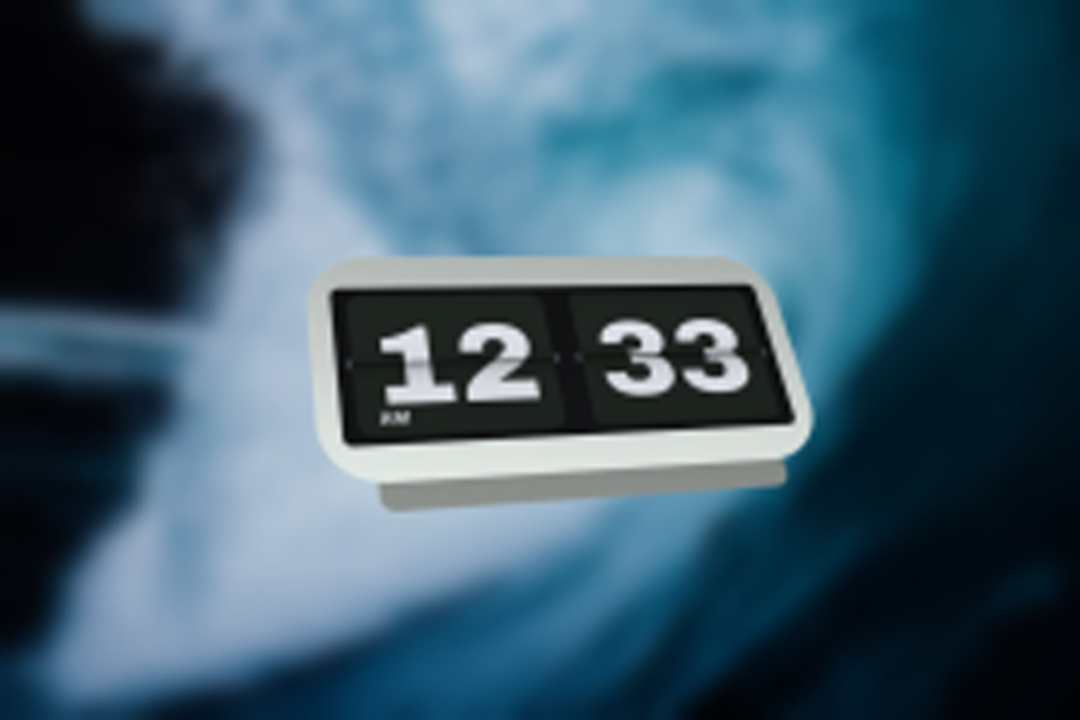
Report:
12:33
